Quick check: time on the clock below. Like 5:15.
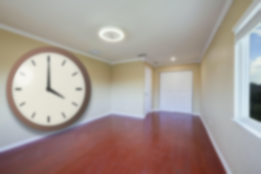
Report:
4:00
